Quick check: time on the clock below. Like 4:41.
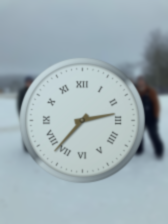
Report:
2:37
